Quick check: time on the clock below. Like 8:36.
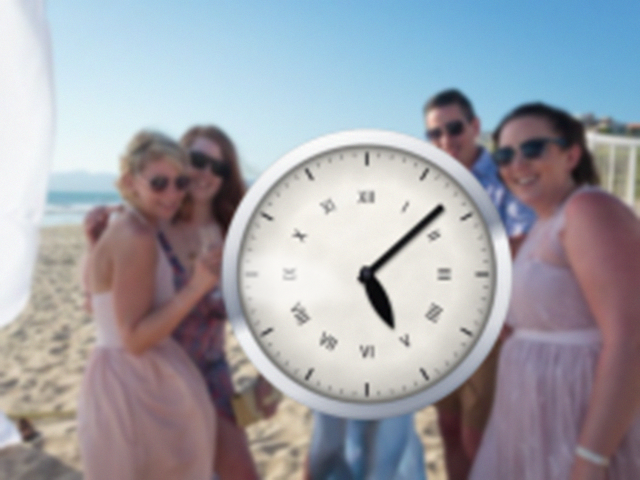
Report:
5:08
